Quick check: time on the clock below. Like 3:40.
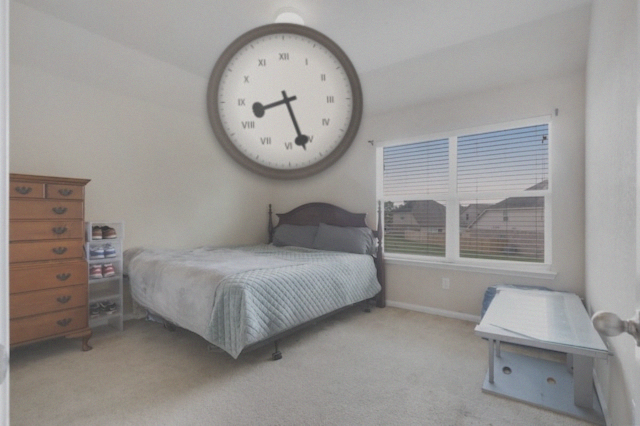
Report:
8:27
